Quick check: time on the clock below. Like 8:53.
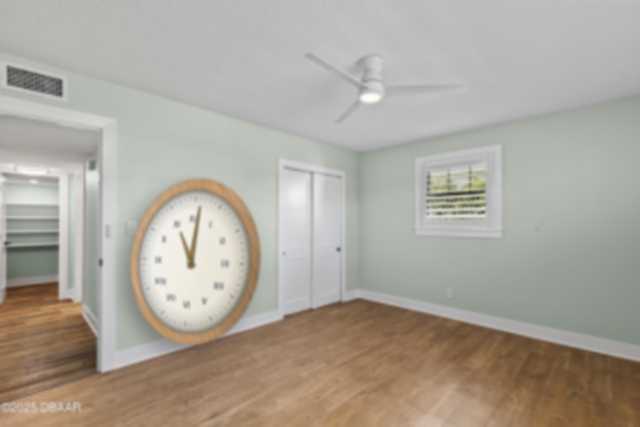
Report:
11:01
